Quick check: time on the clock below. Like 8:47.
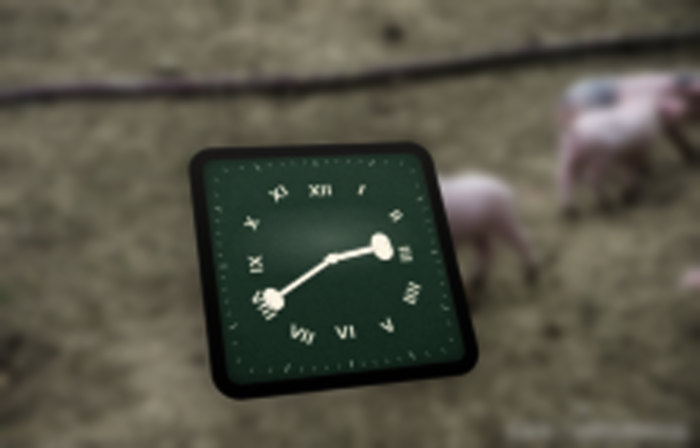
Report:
2:40
